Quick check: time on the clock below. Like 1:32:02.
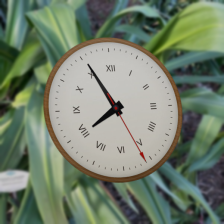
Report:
7:55:26
